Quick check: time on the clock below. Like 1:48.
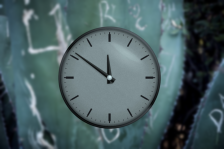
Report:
11:51
